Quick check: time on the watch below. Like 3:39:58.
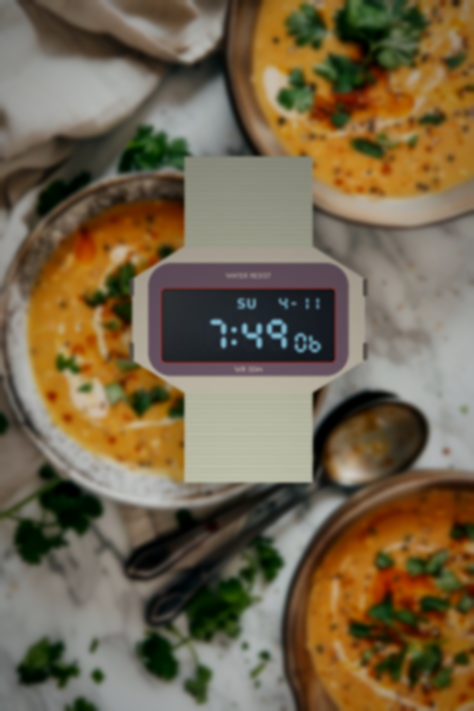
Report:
7:49:06
